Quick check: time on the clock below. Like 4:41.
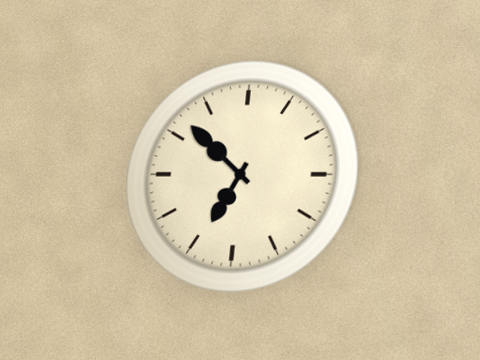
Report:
6:52
